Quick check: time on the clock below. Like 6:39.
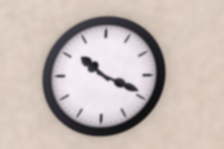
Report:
10:19
